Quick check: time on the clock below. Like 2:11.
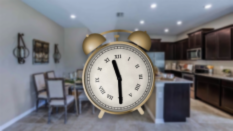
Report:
11:30
